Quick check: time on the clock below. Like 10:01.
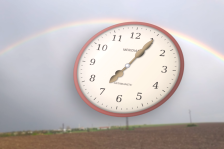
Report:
7:05
